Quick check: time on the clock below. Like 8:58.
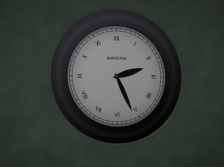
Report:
2:26
